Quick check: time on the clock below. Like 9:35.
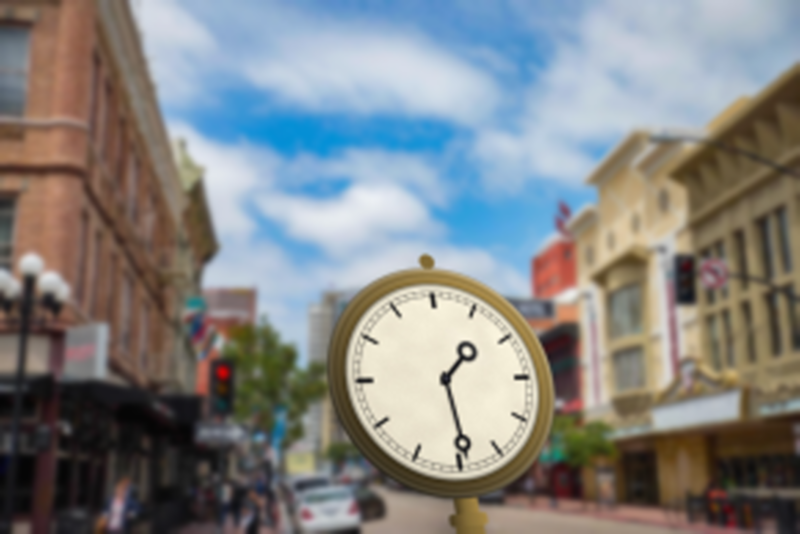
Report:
1:29
